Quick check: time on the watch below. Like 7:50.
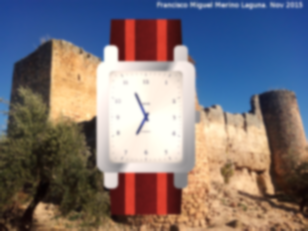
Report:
6:56
